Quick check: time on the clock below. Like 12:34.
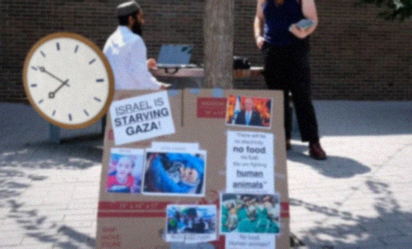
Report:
7:51
